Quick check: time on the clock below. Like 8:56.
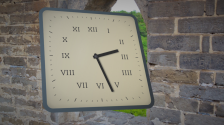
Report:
2:27
